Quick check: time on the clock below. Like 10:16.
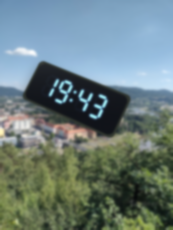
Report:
19:43
